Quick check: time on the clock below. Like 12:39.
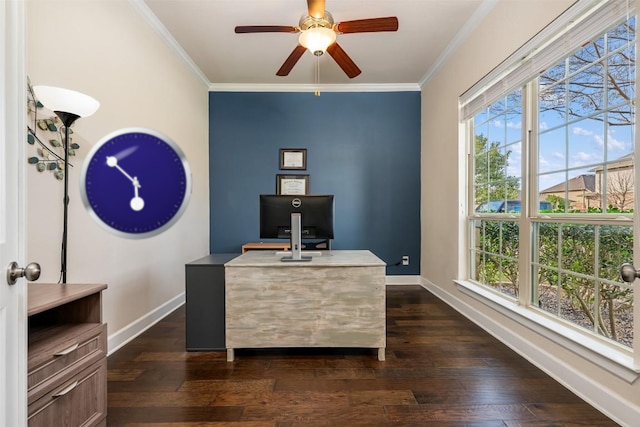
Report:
5:52
